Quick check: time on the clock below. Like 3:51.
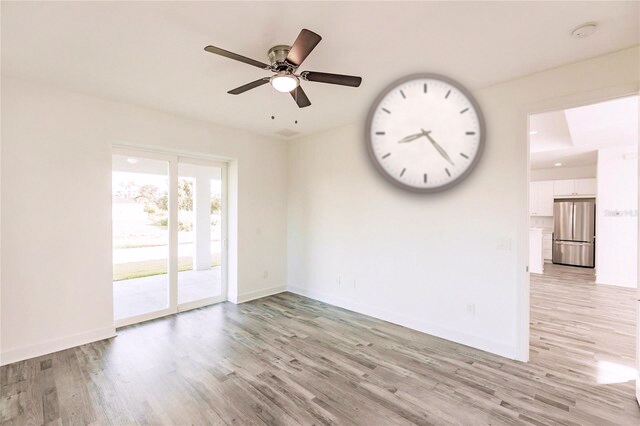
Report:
8:23
